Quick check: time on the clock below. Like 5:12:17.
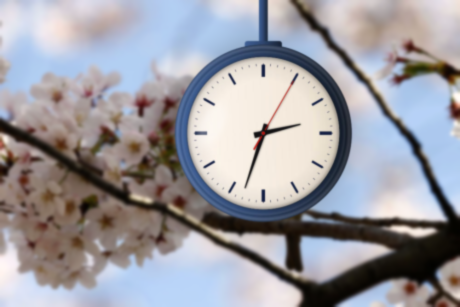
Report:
2:33:05
